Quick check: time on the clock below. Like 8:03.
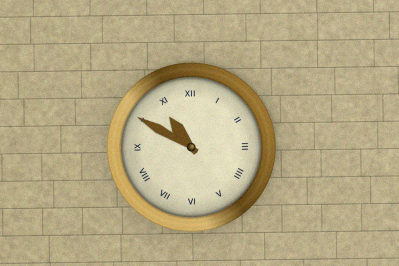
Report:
10:50
